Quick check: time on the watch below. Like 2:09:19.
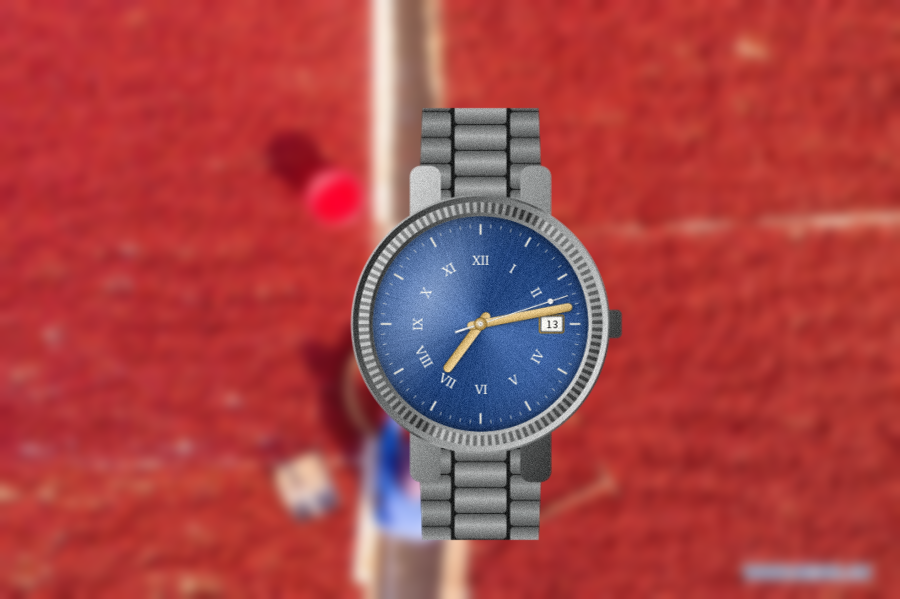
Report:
7:13:12
